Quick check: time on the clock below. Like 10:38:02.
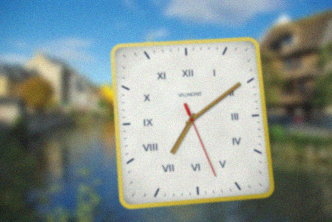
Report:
7:09:27
